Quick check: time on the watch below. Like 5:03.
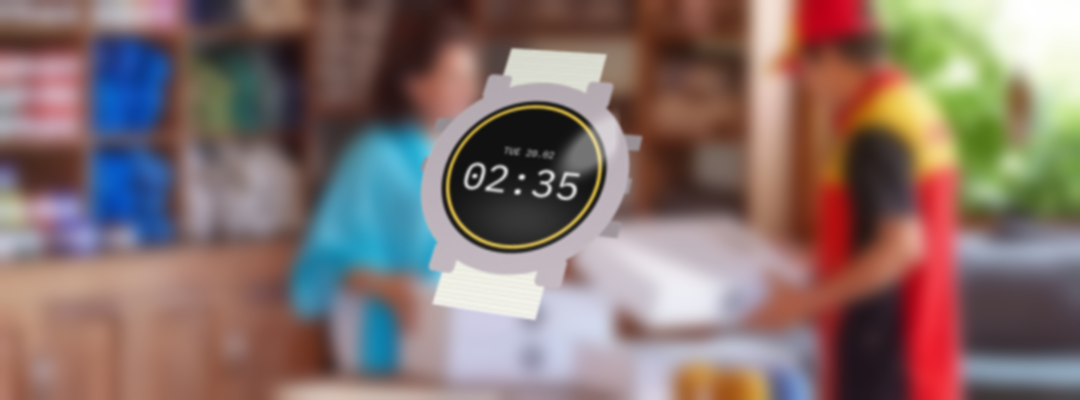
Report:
2:35
